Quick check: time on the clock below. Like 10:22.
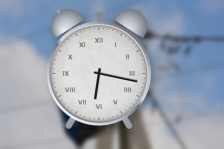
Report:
6:17
